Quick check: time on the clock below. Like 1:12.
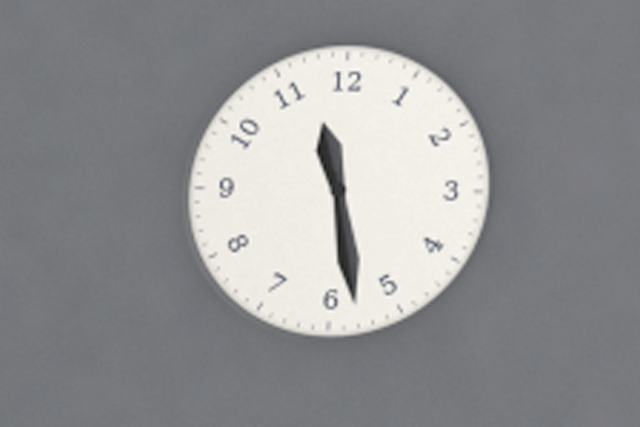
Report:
11:28
